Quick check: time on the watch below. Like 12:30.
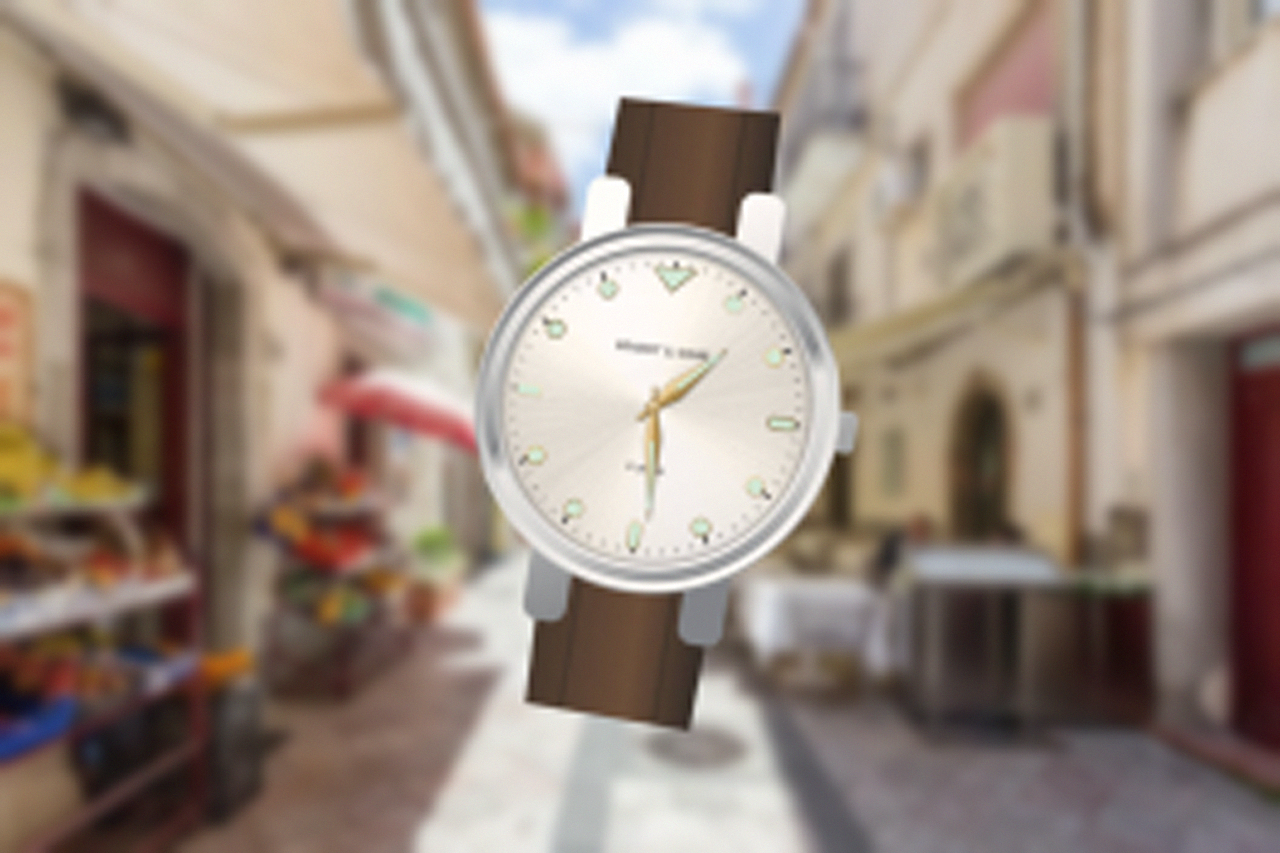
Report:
1:29
